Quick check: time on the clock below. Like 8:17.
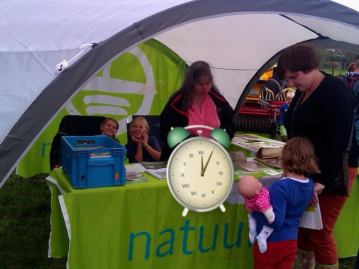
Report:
12:05
